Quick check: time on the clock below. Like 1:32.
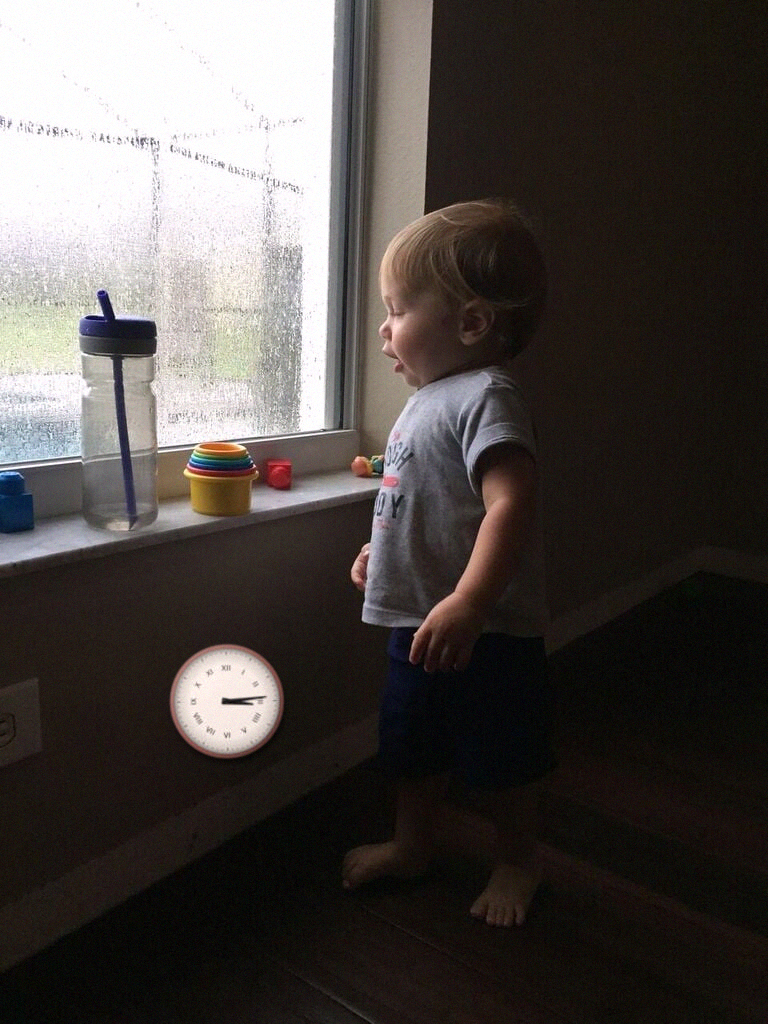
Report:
3:14
